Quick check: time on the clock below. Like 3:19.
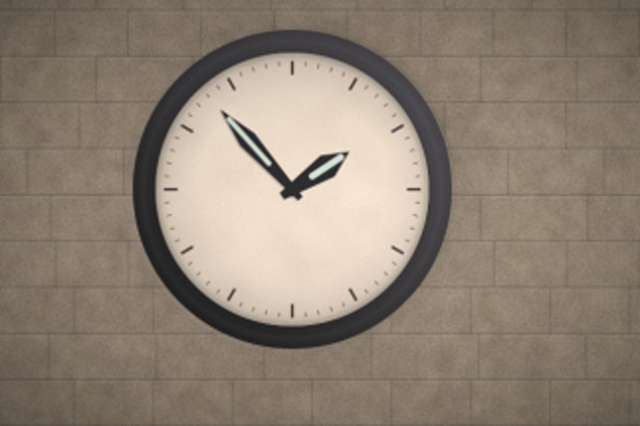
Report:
1:53
